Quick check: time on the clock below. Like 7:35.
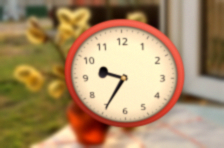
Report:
9:35
